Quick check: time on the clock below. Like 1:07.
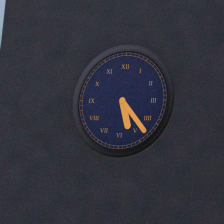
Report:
5:23
